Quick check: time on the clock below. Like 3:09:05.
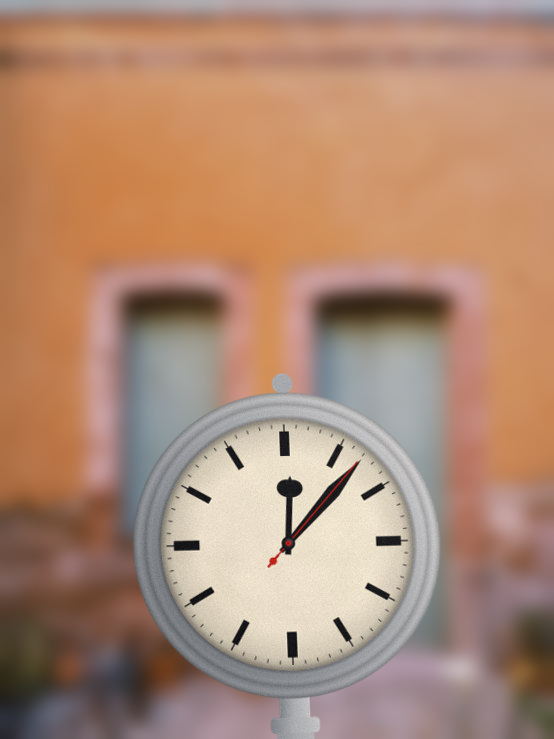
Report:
12:07:07
